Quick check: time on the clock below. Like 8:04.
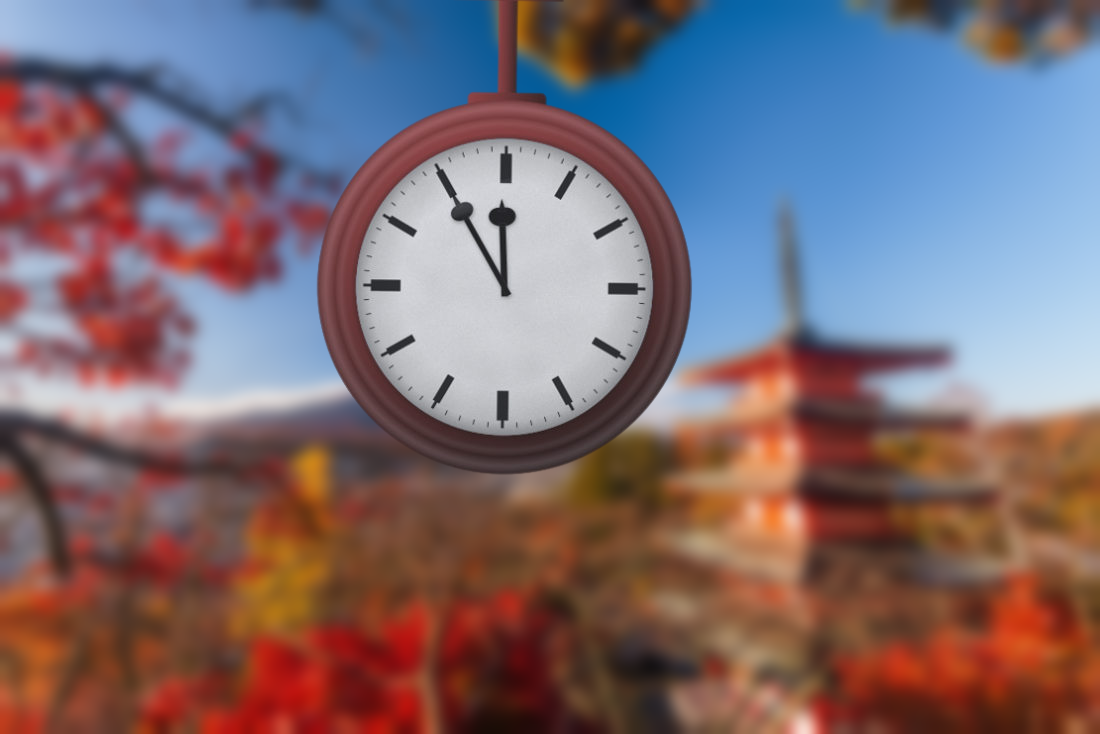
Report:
11:55
